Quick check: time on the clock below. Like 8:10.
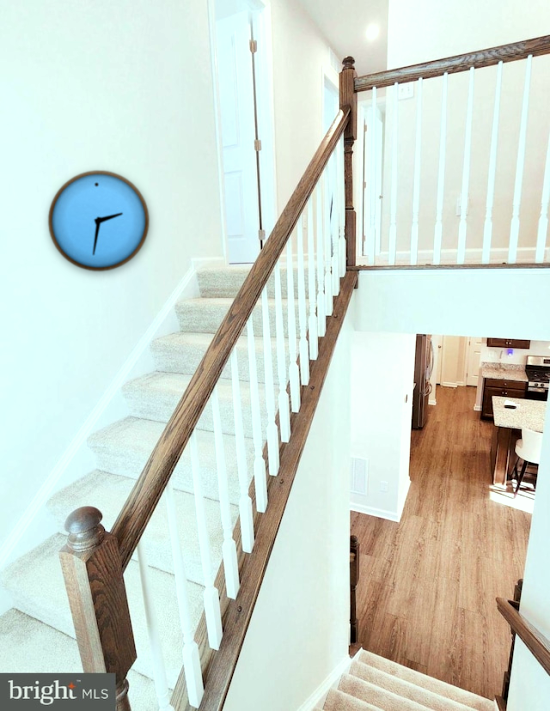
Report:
2:32
